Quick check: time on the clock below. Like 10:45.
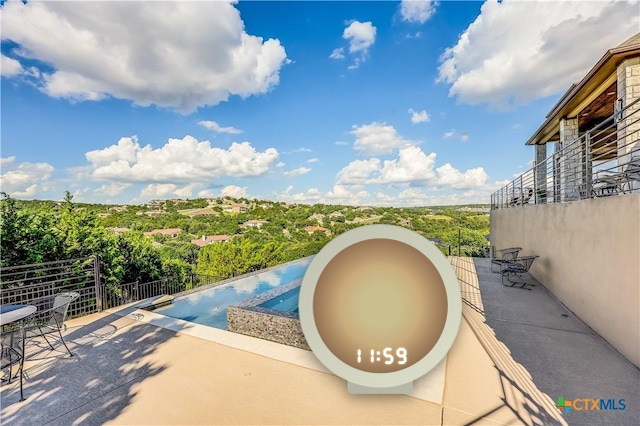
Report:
11:59
